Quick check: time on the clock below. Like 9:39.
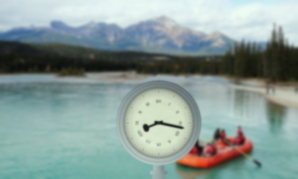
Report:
8:17
